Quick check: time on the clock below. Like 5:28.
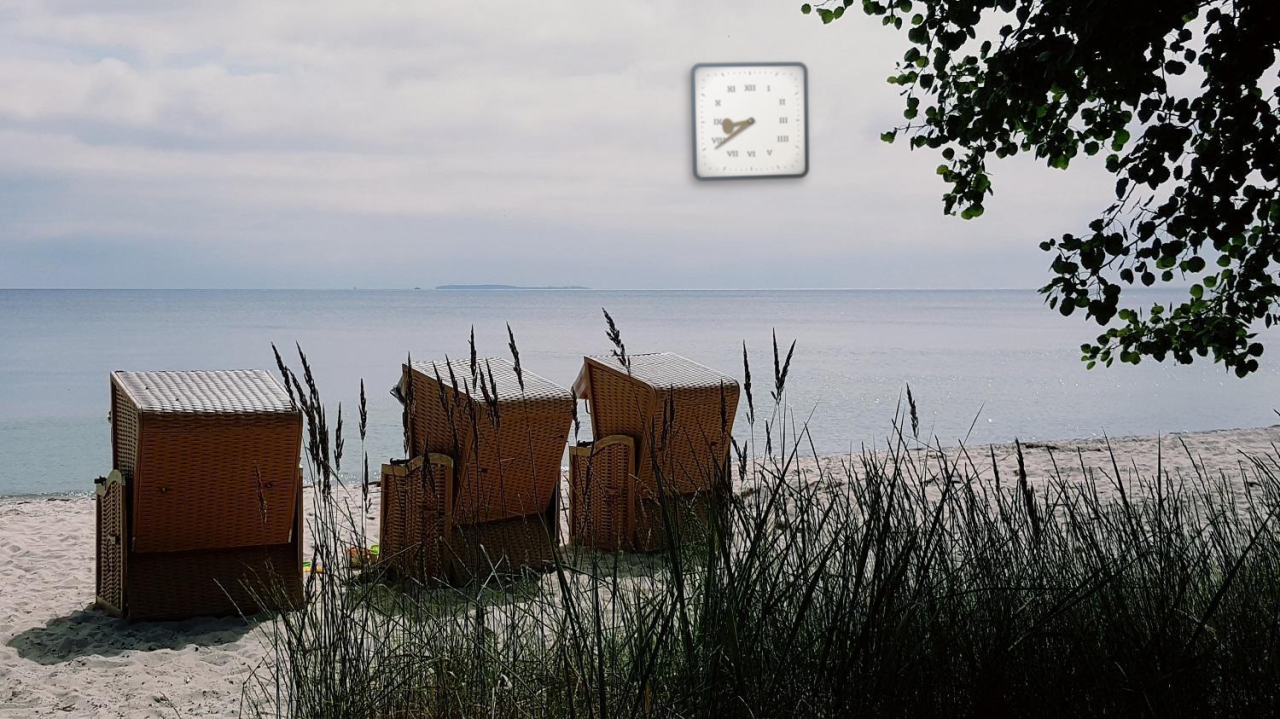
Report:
8:39
